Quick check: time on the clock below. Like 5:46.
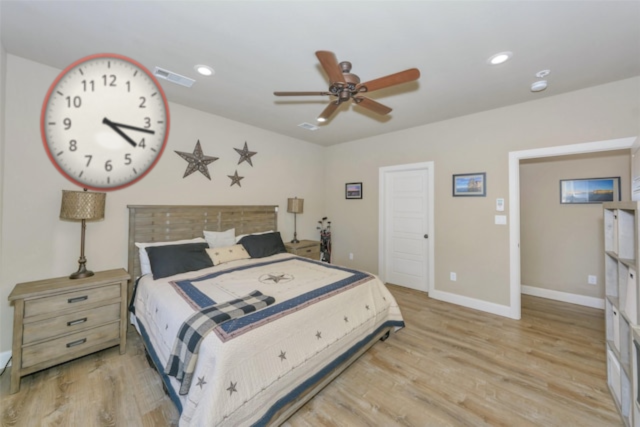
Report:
4:17
